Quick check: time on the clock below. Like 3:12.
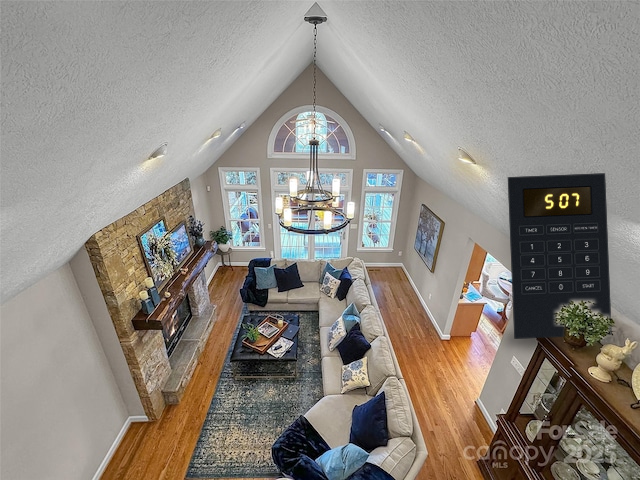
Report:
5:07
